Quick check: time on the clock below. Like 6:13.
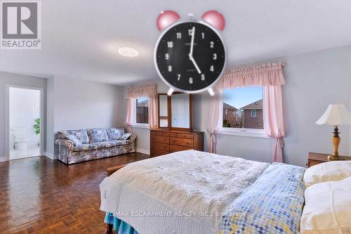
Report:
5:01
